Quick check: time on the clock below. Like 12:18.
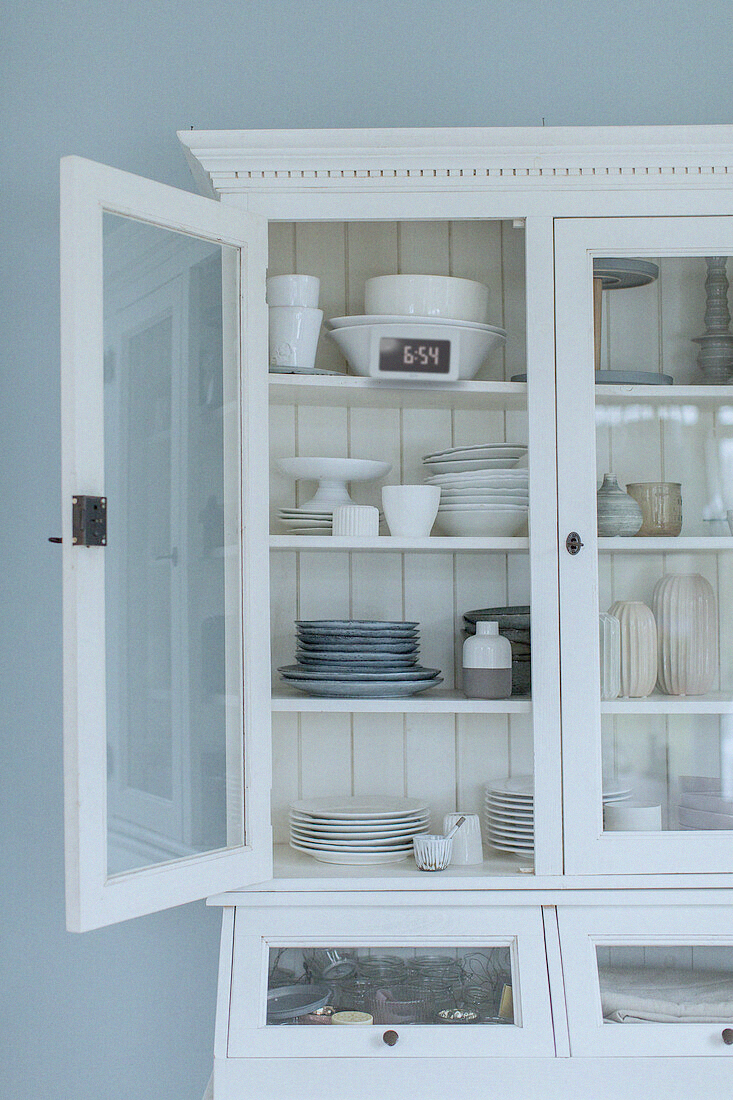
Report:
6:54
